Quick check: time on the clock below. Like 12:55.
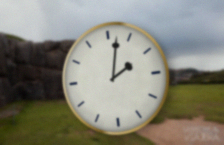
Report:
2:02
